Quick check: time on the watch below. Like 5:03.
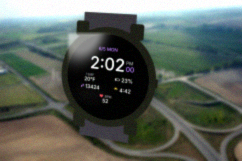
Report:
2:02
